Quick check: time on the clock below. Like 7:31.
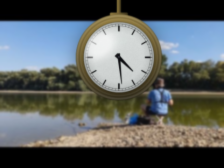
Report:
4:29
